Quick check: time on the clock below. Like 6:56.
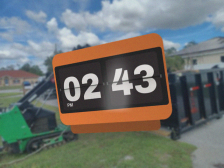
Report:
2:43
